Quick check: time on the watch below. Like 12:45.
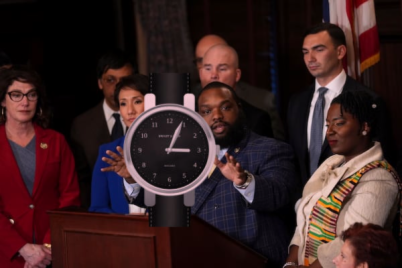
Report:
3:04
